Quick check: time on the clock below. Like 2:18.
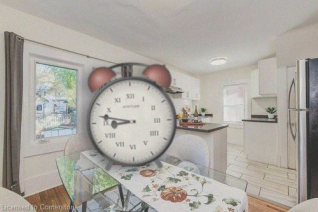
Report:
8:47
